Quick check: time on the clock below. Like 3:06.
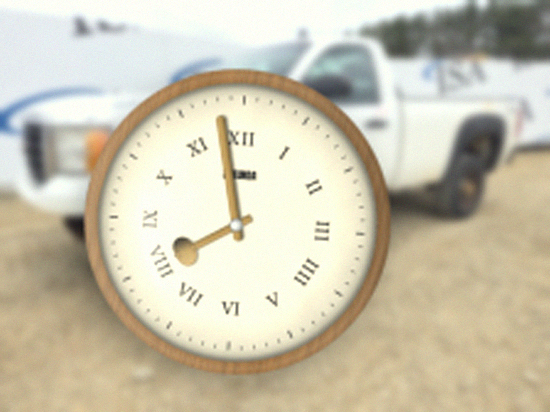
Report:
7:58
